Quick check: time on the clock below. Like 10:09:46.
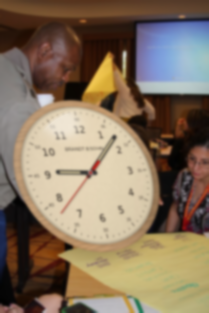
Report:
9:07:38
